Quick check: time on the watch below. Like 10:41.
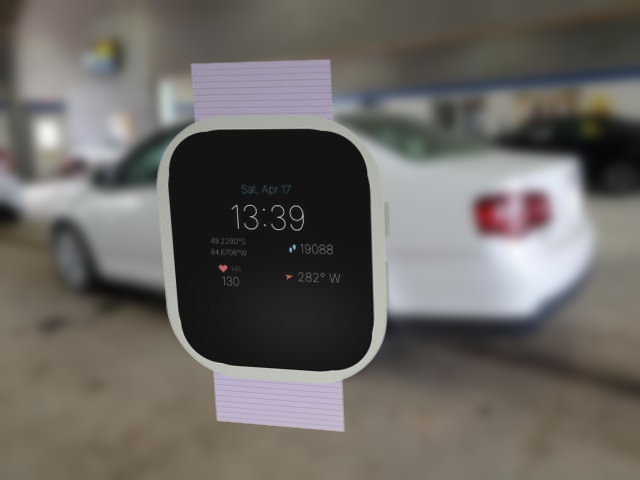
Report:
13:39
